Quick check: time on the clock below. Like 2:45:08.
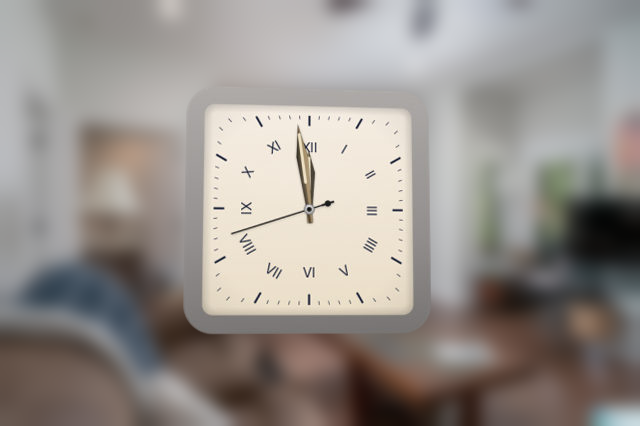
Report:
11:58:42
